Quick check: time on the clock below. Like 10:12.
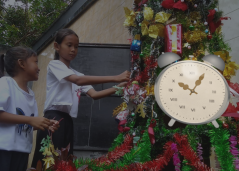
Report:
10:05
